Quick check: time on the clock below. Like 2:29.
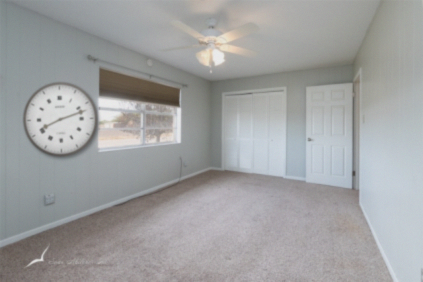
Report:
8:12
